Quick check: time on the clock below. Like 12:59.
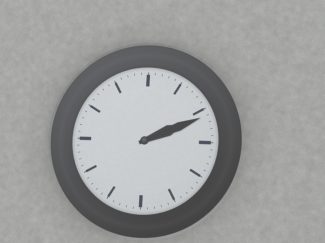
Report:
2:11
